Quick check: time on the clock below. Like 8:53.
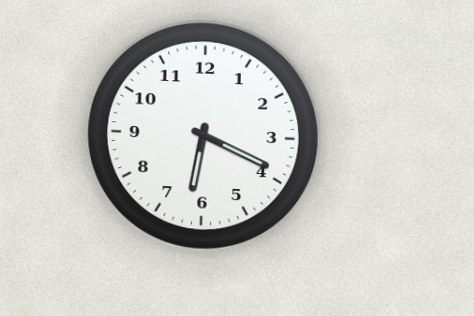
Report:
6:19
